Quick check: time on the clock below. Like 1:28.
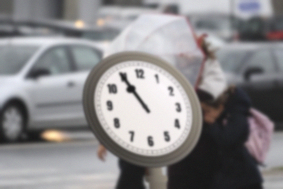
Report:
10:55
